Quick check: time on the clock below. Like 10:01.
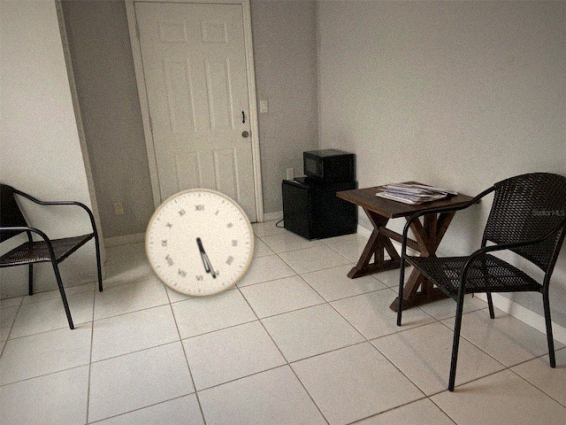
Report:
5:26
